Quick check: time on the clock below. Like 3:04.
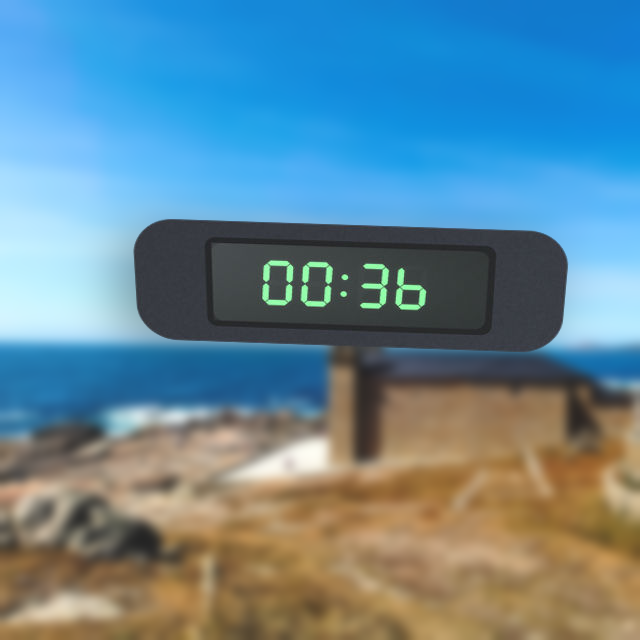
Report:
0:36
